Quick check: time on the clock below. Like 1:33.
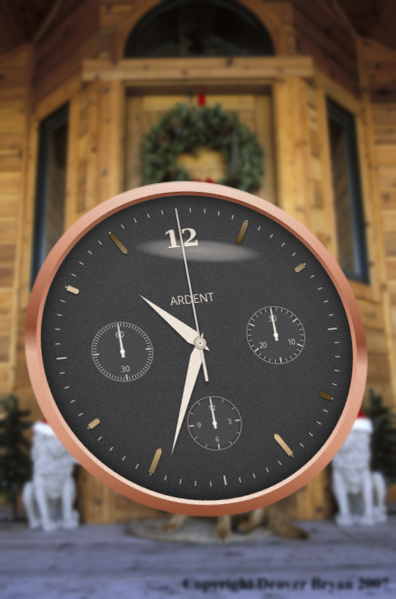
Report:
10:34
